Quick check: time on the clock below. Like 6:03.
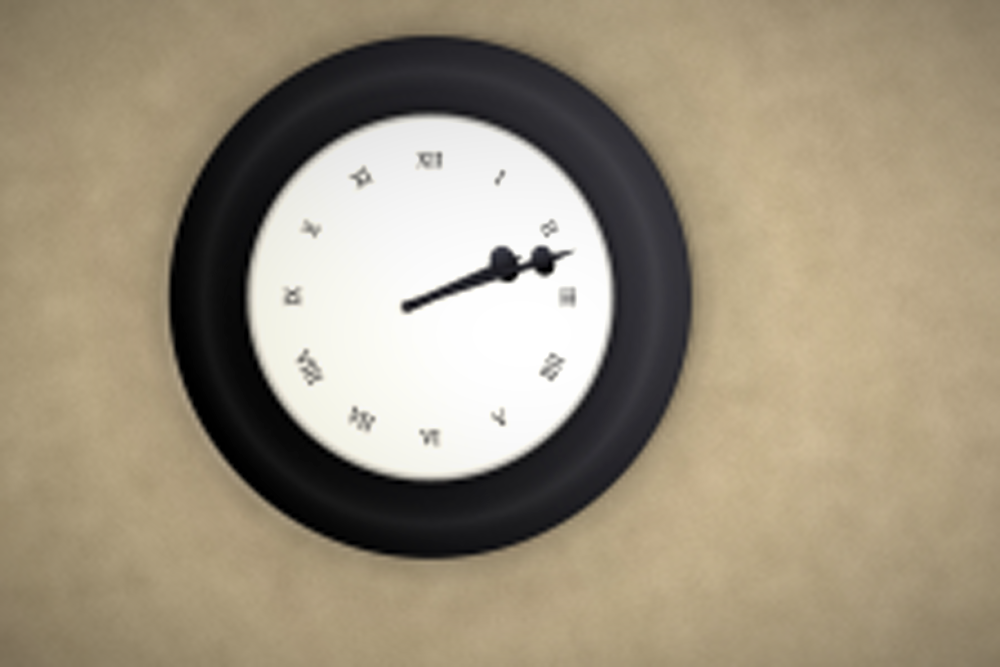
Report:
2:12
